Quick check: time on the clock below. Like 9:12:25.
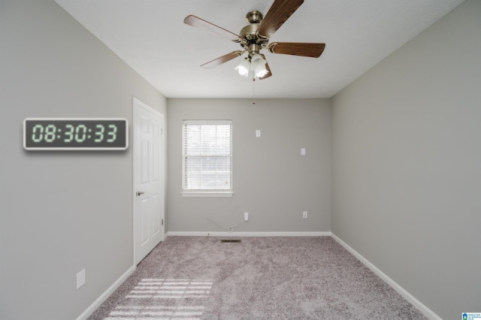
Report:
8:30:33
